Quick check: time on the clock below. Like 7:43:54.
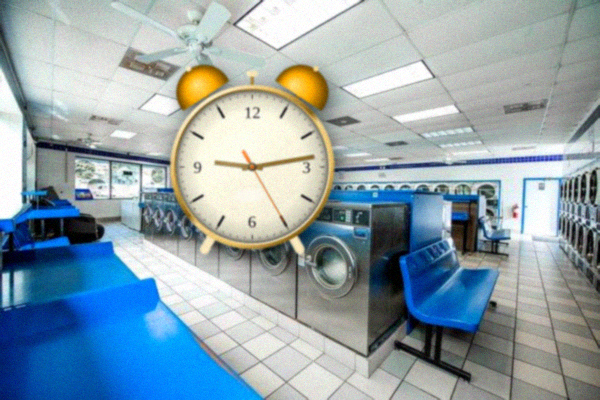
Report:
9:13:25
